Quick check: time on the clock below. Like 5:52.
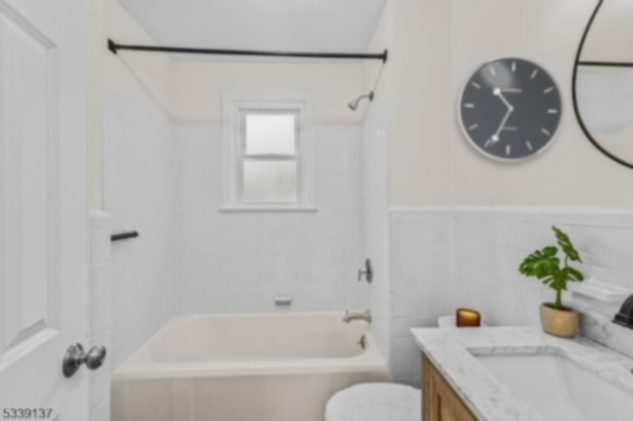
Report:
10:34
